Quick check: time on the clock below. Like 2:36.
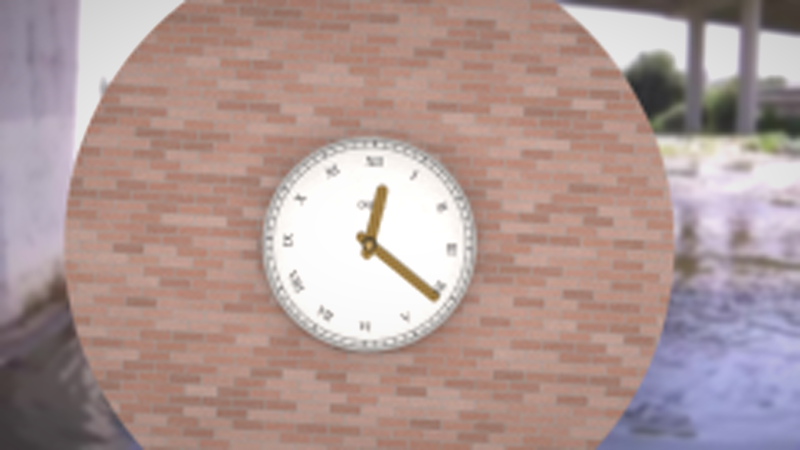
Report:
12:21
